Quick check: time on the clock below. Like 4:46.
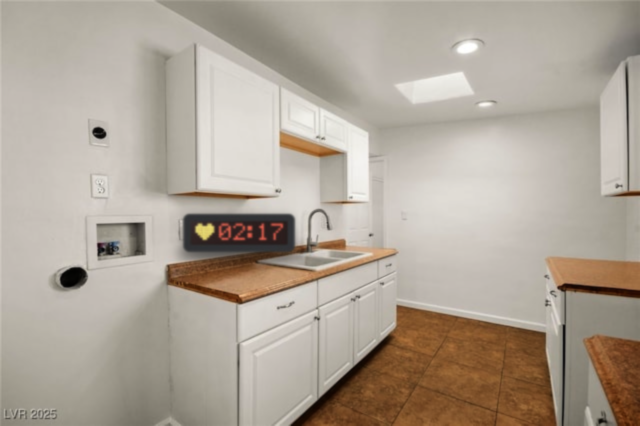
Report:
2:17
